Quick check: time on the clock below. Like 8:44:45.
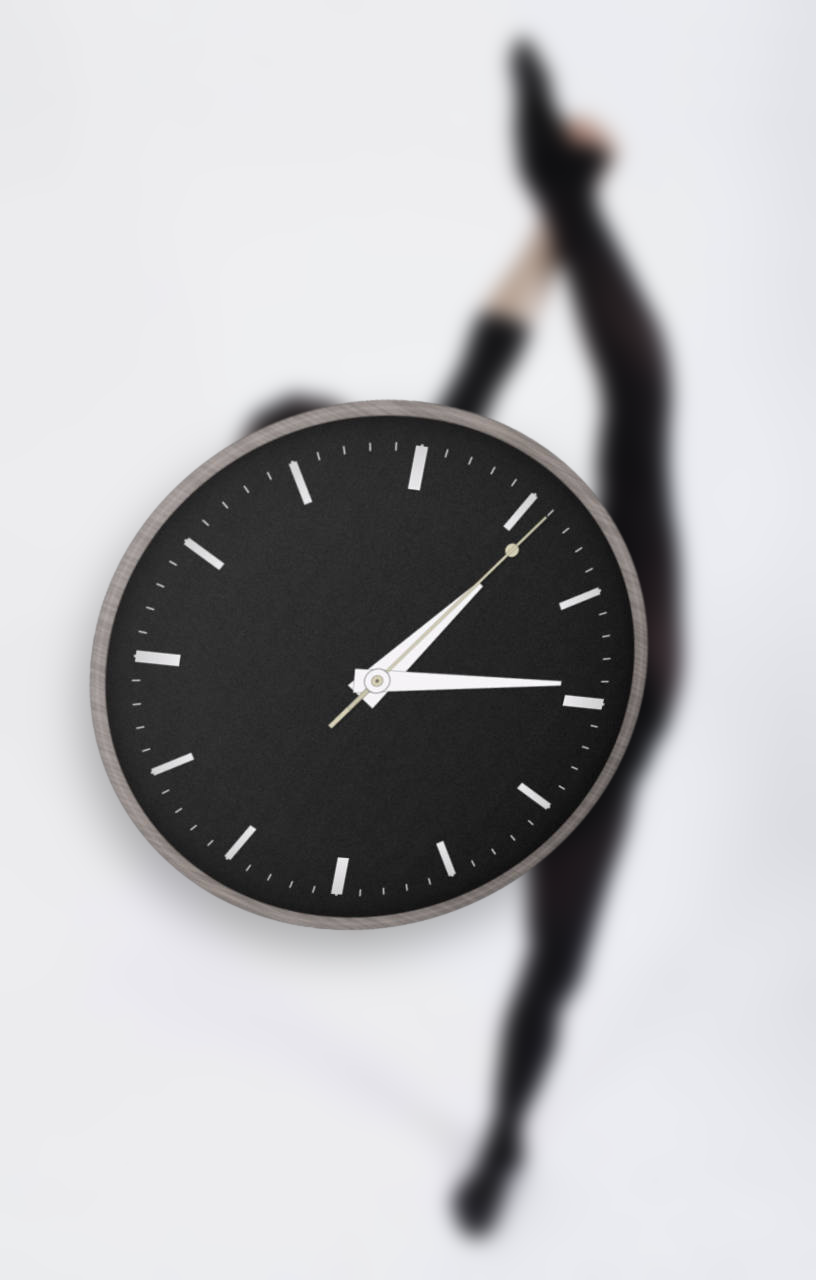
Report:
1:14:06
